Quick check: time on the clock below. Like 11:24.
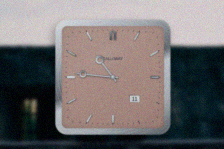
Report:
10:46
